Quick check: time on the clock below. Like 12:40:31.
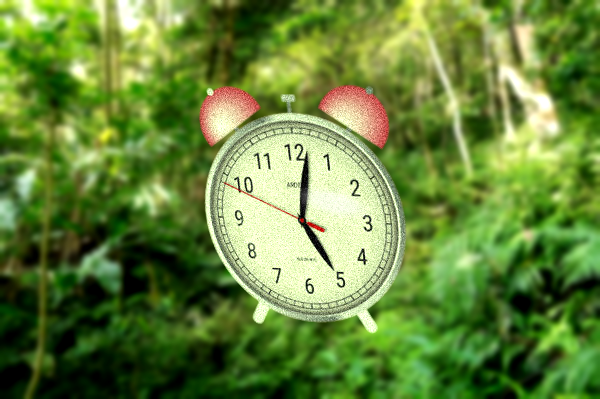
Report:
5:01:49
